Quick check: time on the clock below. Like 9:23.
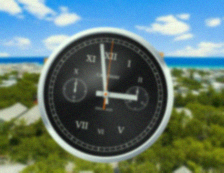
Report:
2:58
